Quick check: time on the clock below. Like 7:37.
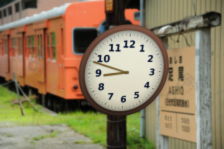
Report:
8:48
